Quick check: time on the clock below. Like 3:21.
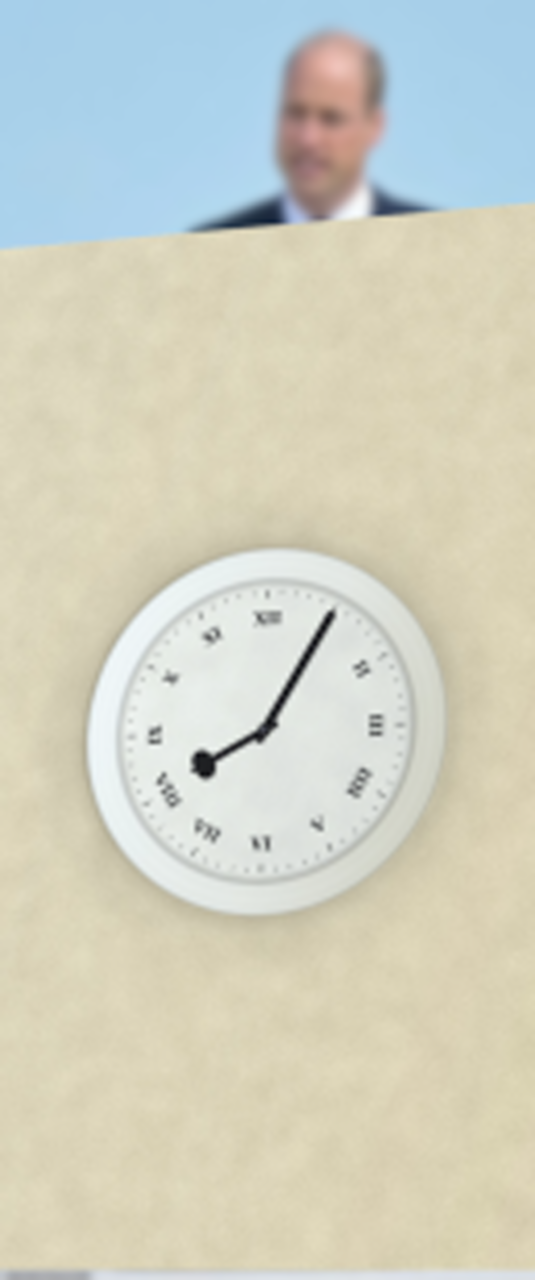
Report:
8:05
